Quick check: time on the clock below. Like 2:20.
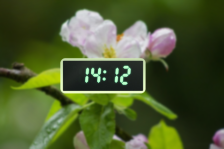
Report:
14:12
